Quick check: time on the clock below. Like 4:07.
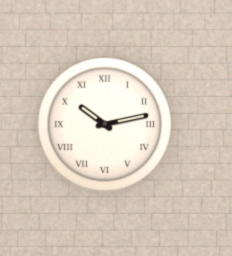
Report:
10:13
